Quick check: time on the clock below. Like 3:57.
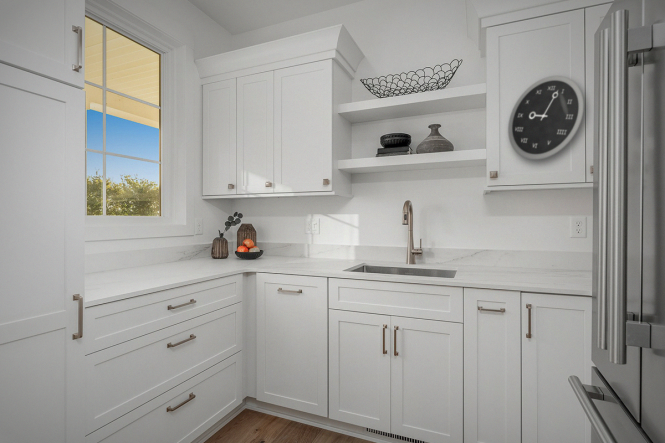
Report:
9:03
